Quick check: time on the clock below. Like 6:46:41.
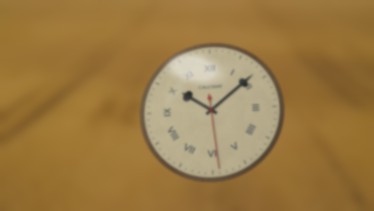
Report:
10:08:29
